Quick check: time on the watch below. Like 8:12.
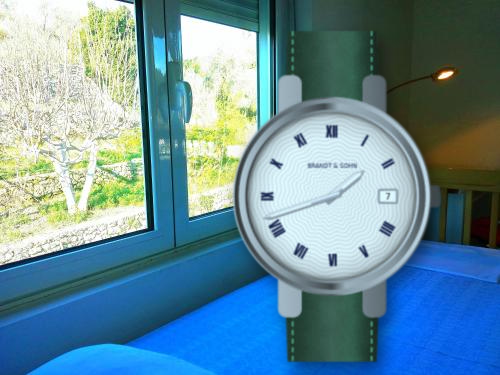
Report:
1:42
